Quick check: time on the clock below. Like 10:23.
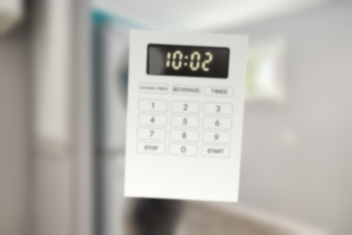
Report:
10:02
